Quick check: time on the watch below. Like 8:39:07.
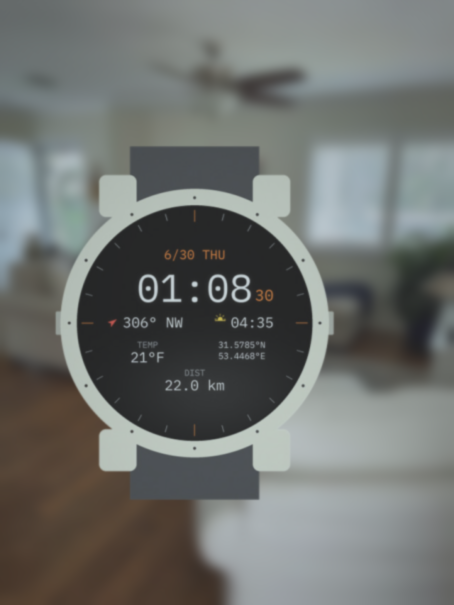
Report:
1:08:30
